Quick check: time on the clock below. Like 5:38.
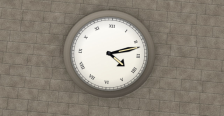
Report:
4:12
